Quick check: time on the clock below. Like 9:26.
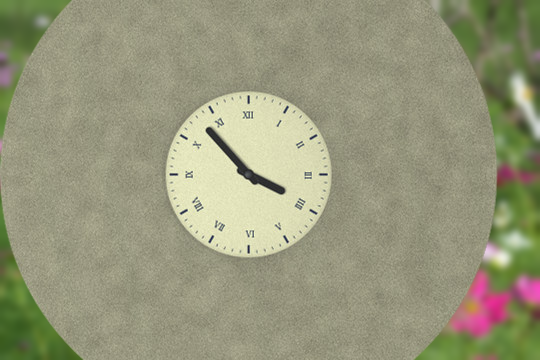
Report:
3:53
